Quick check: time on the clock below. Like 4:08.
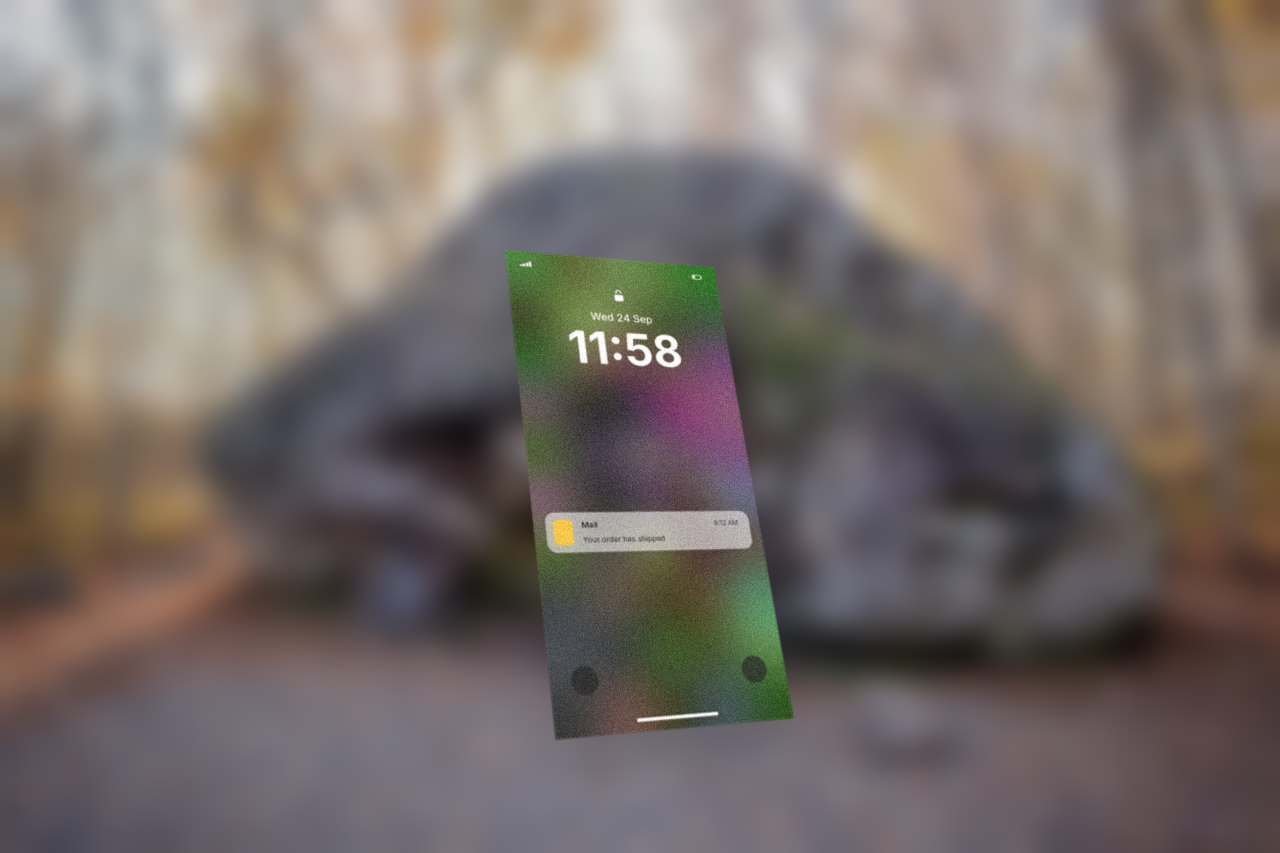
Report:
11:58
